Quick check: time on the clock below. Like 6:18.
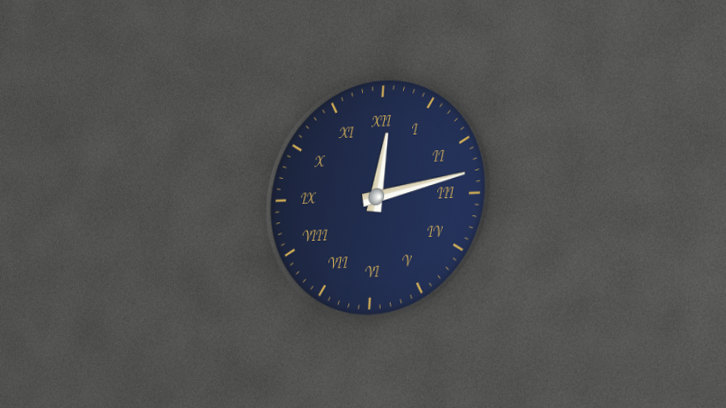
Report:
12:13
